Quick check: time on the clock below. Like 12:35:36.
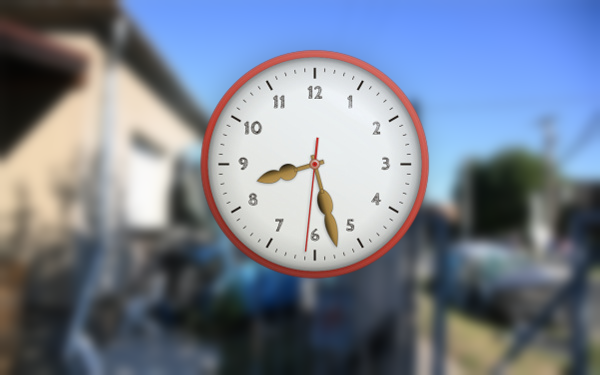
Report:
8:27:31
